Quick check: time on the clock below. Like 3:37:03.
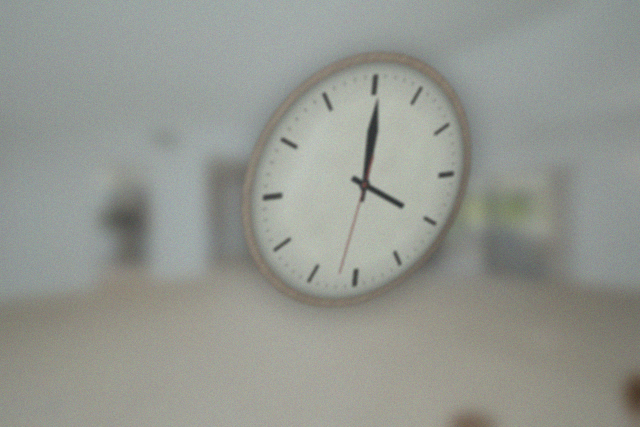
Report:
4:00:32
